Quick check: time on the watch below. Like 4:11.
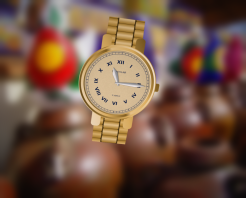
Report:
11:15
